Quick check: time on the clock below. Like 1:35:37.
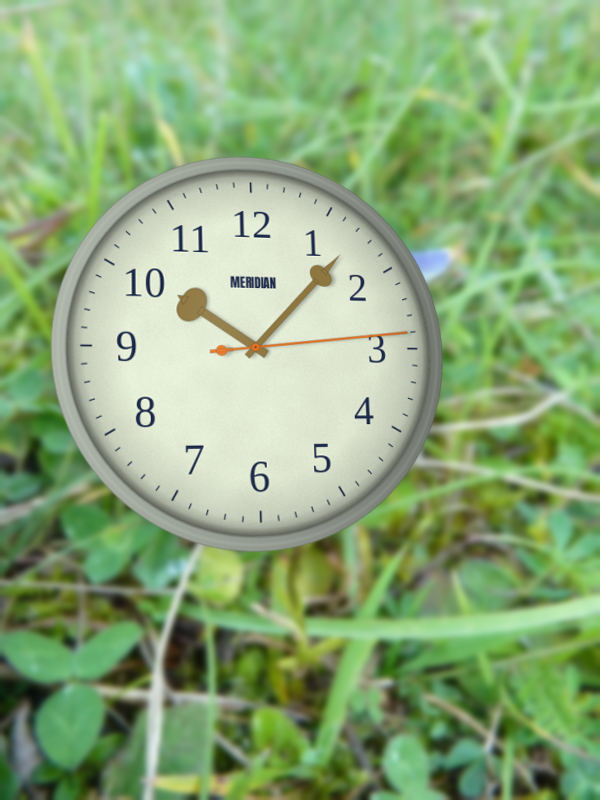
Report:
10:07:14
